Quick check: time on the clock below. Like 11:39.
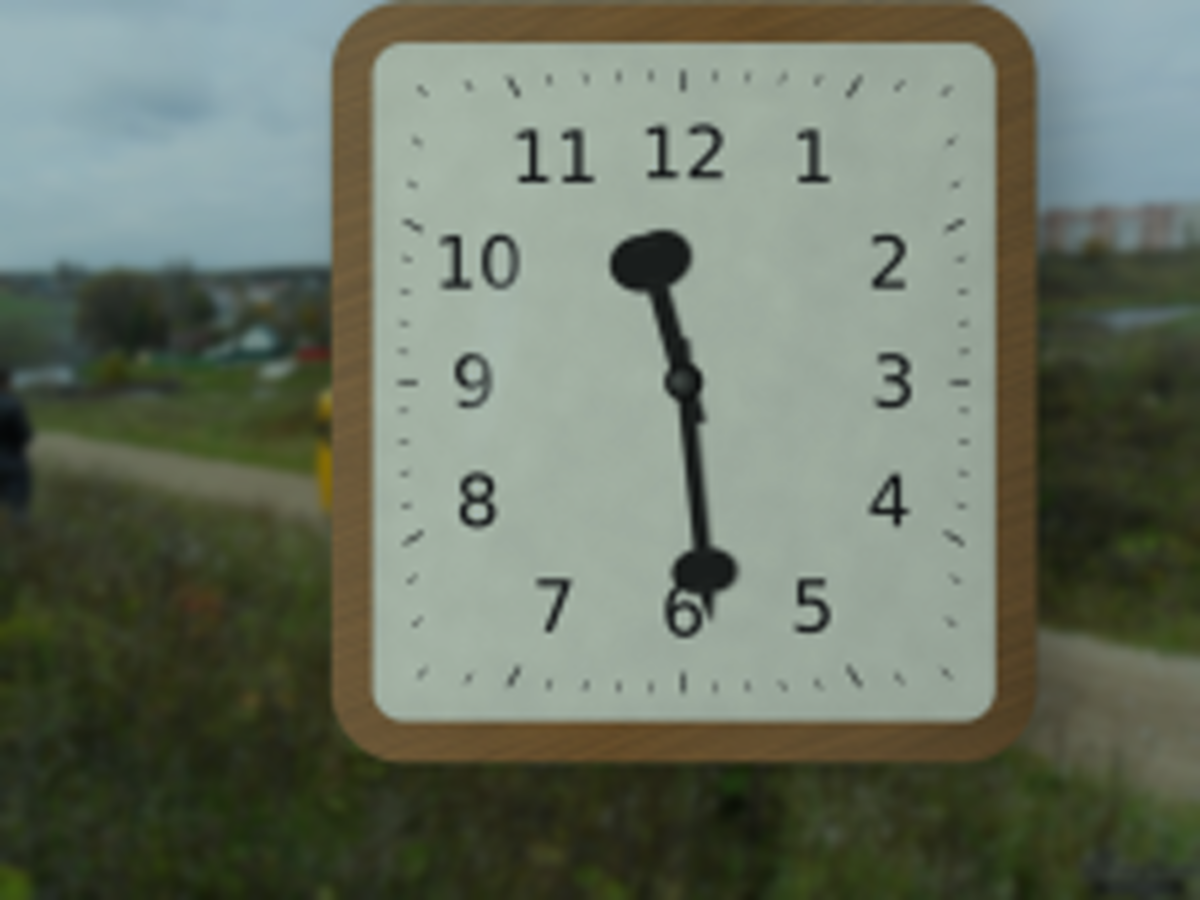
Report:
11:29
